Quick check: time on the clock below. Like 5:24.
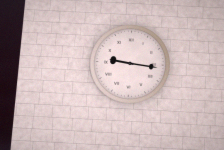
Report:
9:16
